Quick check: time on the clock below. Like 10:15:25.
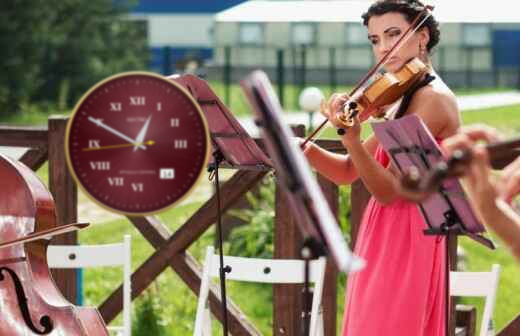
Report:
12:49:44
